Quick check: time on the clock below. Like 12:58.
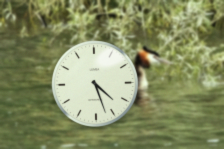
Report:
4:27
